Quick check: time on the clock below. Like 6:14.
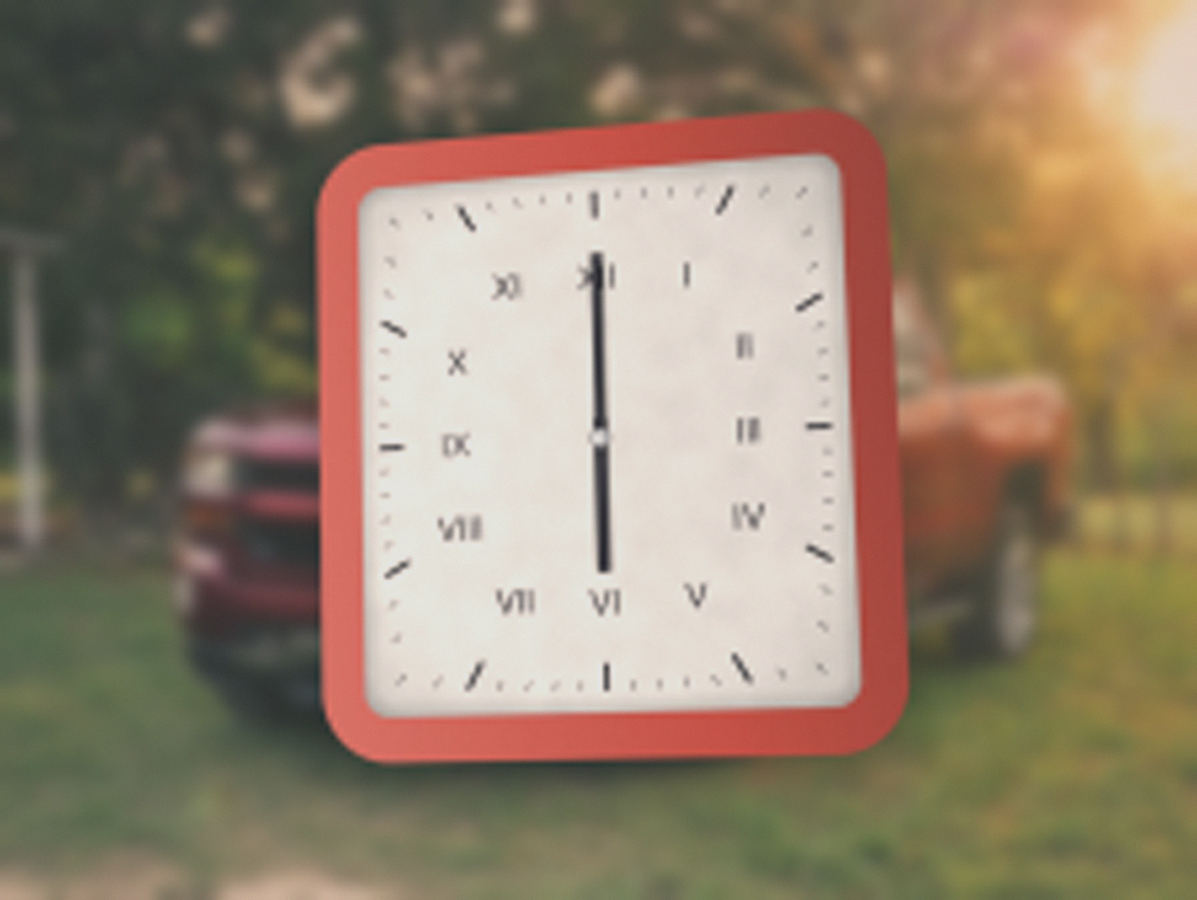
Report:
6:00
